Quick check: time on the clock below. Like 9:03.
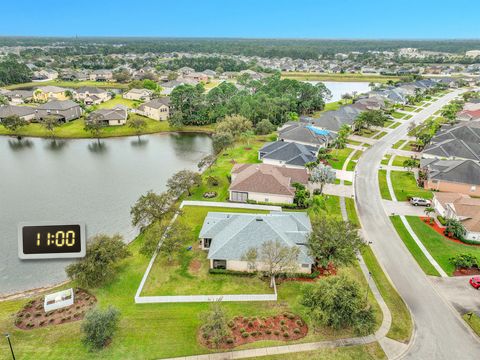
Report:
11:00
